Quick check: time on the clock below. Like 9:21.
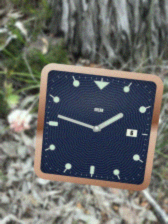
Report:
1:47
